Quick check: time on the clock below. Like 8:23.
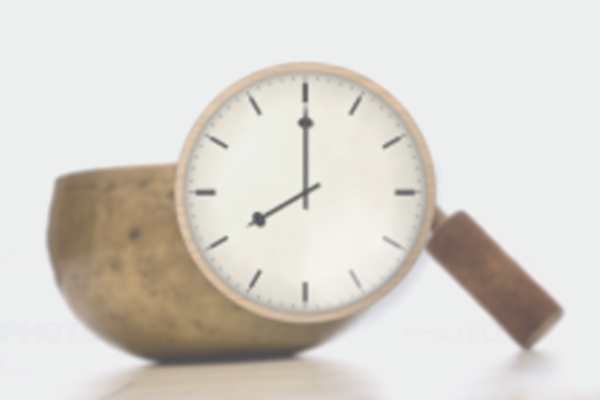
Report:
8:00
